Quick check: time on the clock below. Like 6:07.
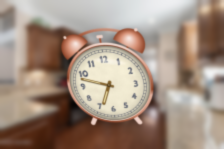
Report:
6:48
